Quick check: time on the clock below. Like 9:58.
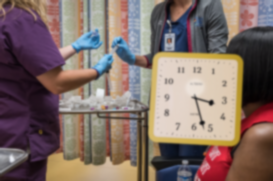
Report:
3:27
